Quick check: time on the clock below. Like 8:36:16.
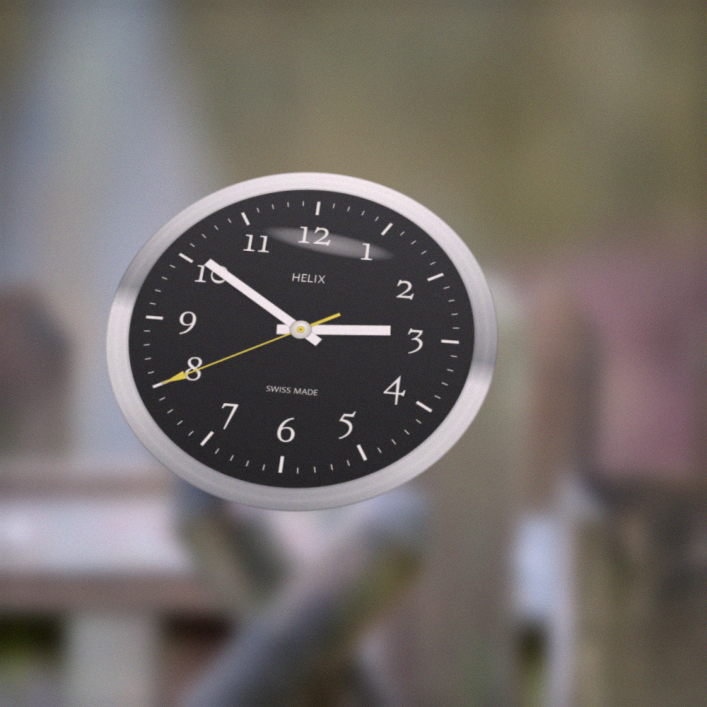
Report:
2:50:40
